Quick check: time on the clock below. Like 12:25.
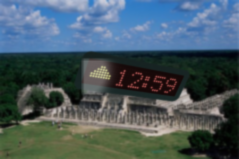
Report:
12:59
